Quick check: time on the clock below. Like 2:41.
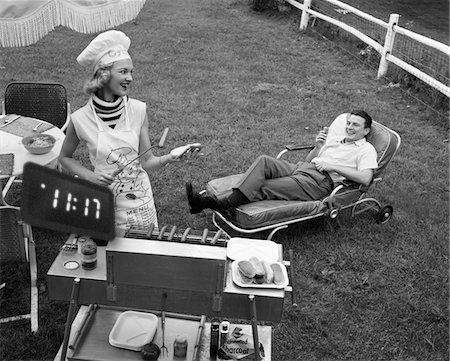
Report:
11:17
